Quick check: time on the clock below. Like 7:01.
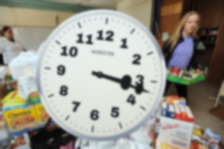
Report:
3:17
